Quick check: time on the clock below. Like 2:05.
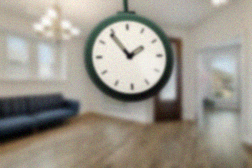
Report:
1:54
